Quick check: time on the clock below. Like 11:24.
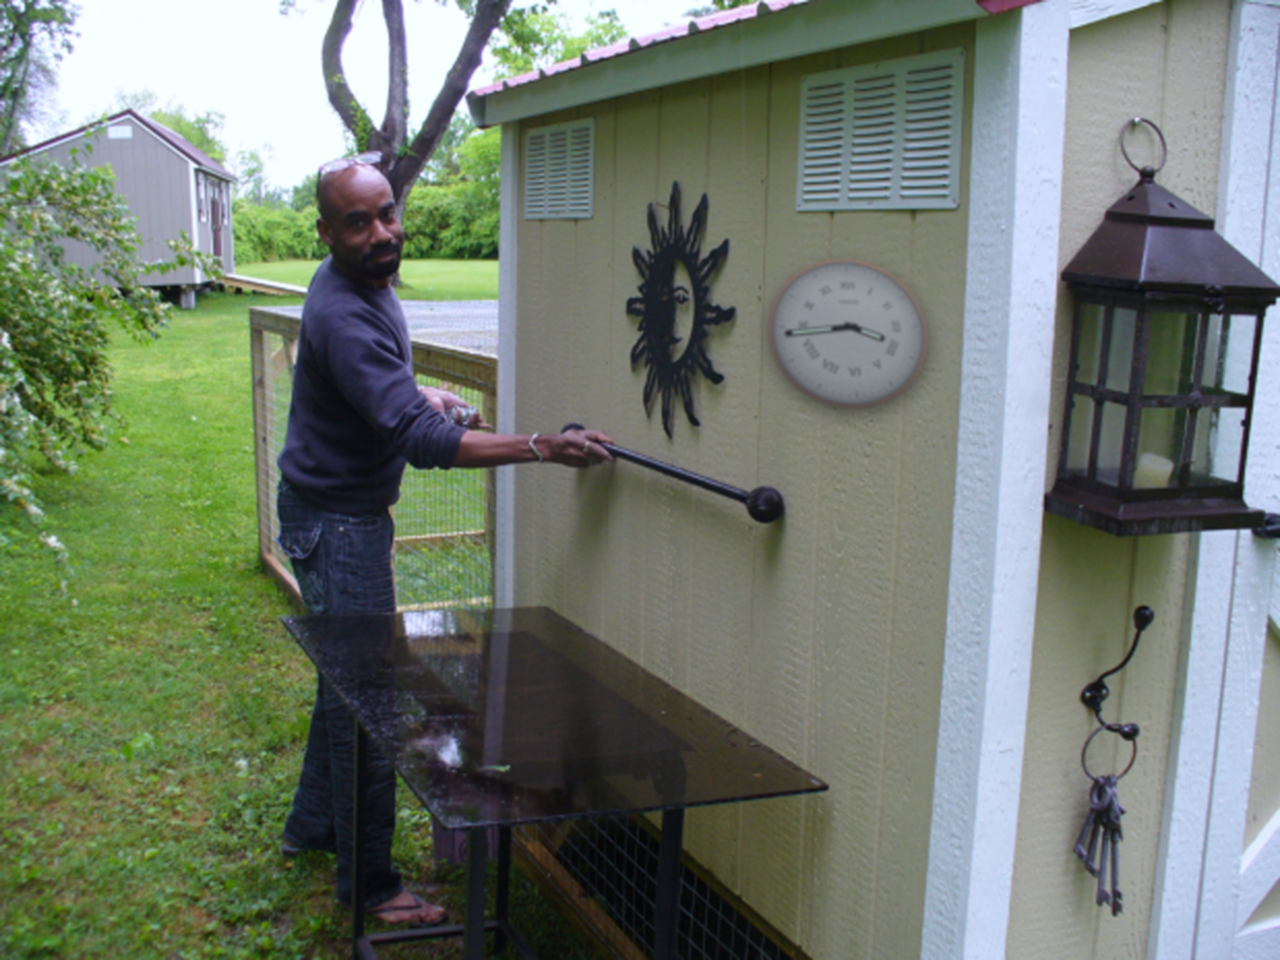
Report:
3:44
